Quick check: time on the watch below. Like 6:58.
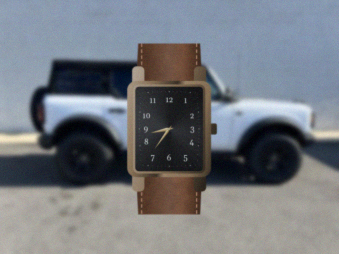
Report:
8:36
